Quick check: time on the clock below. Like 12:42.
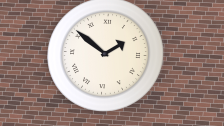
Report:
1:51
